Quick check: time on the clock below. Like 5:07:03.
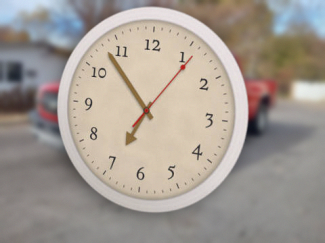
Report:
6:53:06
